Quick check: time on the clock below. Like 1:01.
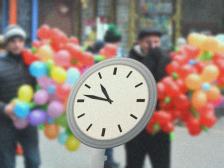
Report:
10:47
